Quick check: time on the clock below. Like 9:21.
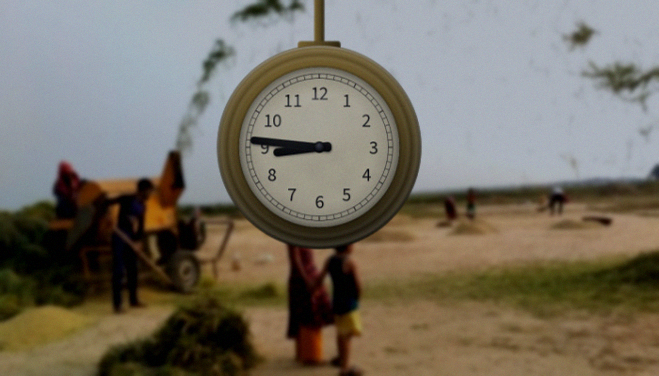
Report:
8:46
